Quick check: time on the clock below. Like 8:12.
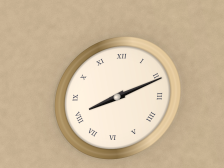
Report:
8:11
